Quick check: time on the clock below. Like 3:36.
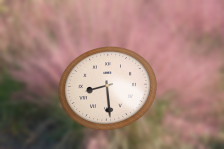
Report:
8:29
